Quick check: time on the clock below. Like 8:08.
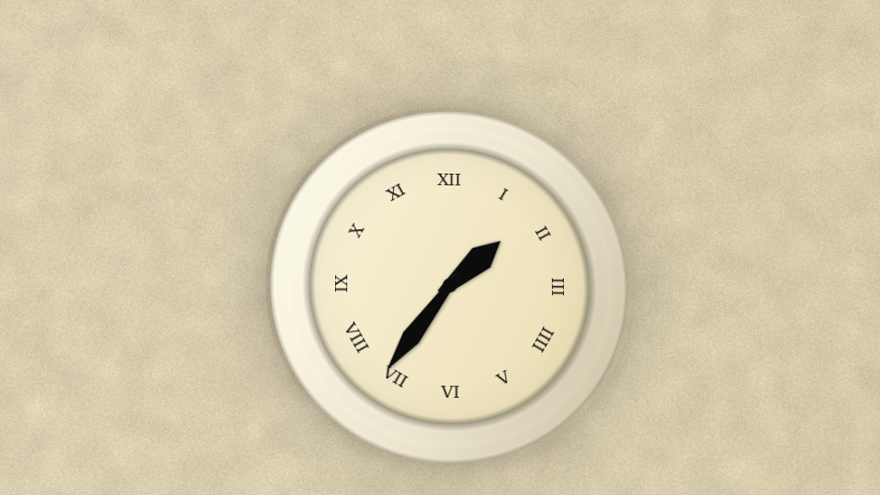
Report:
1:36
